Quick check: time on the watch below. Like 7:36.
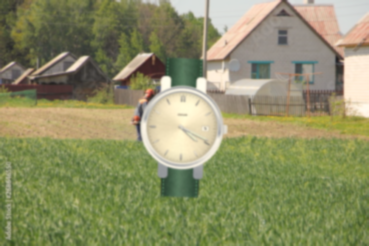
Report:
4:19
